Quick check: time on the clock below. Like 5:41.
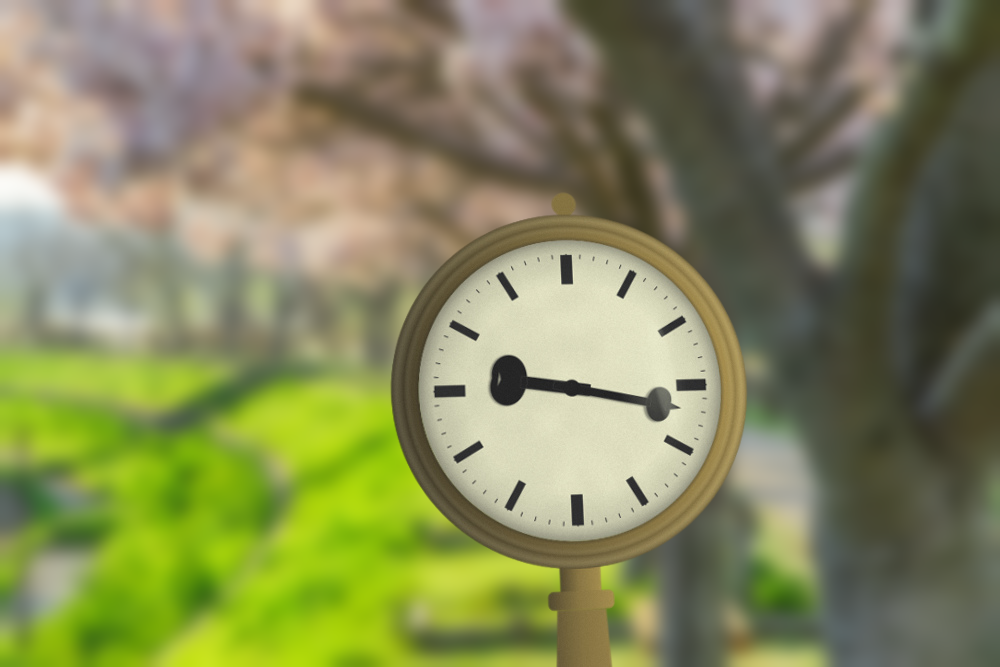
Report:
9:17
